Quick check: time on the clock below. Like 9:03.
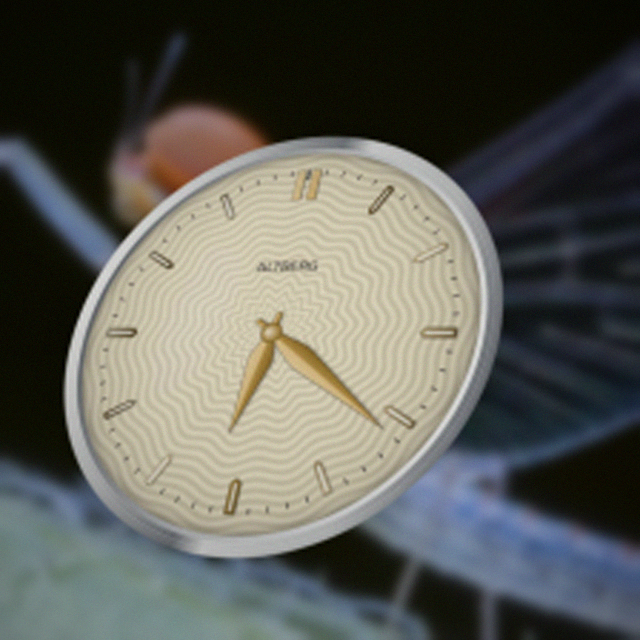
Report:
6:21
